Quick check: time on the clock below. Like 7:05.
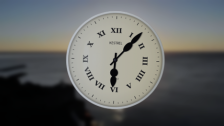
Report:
6:07
